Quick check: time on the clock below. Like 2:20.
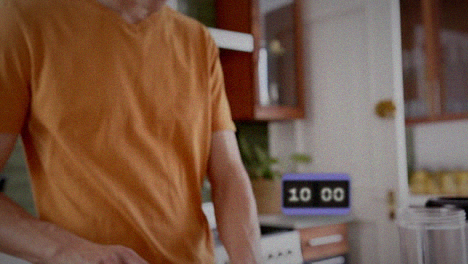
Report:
10:00
